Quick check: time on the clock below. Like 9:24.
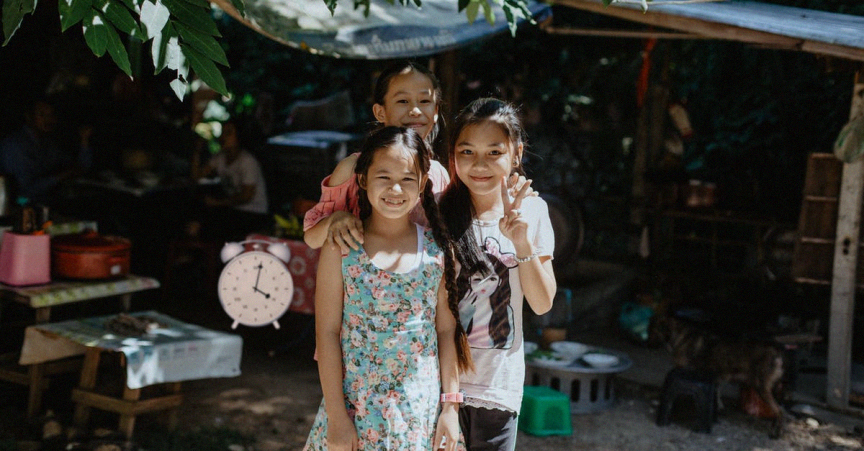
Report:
4:02
